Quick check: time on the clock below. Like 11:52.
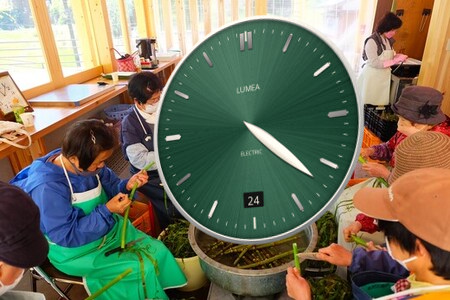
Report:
4:22
